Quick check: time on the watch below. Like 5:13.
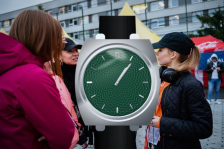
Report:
1:06
